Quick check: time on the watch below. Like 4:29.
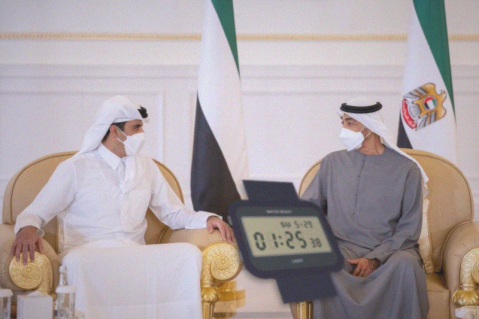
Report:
1:25
